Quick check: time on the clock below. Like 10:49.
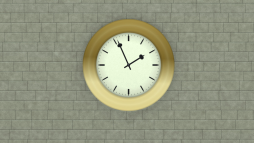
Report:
1:56
